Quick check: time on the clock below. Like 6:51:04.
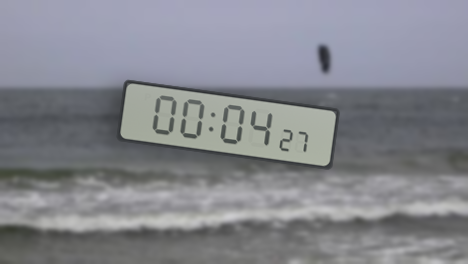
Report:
0:04:27
